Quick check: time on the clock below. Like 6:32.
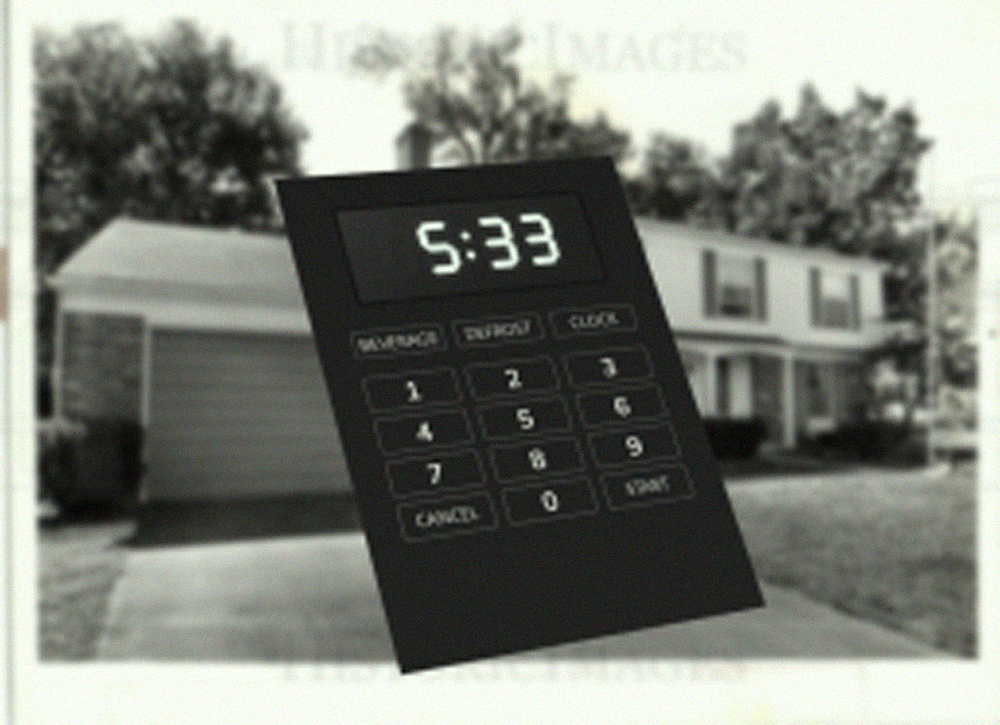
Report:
5:33
